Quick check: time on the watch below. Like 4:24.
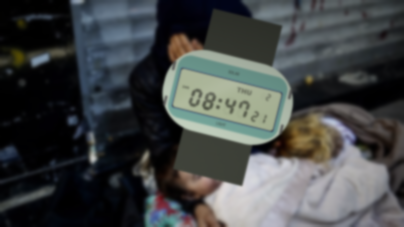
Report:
8:47
